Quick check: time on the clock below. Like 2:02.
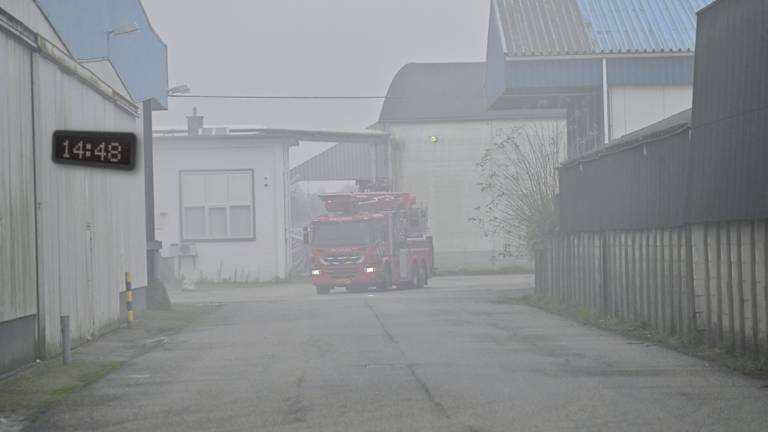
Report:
14:48
